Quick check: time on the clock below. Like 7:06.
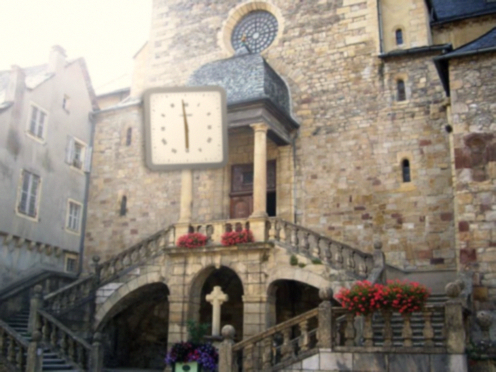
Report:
5:59
